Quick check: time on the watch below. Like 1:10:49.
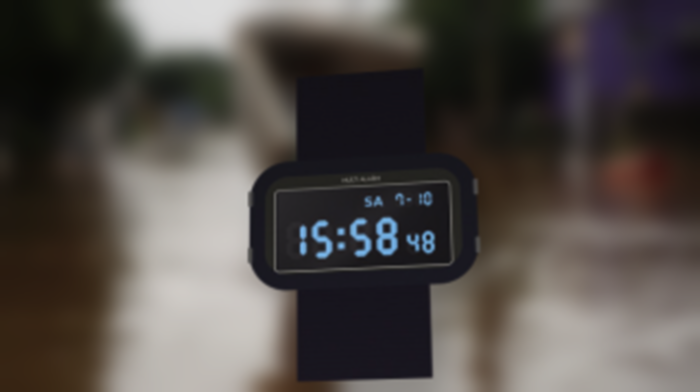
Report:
15:58:48
